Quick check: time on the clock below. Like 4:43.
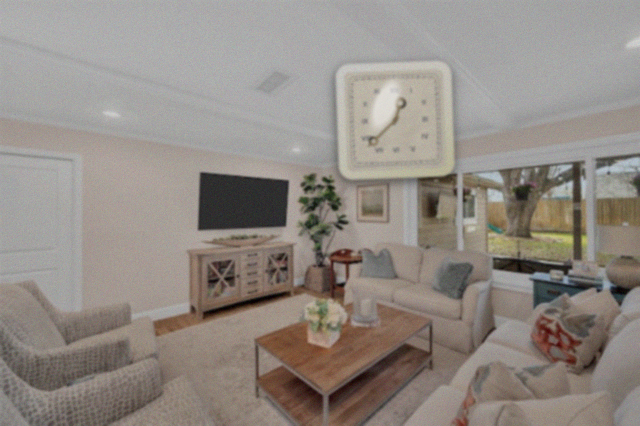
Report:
12:38
